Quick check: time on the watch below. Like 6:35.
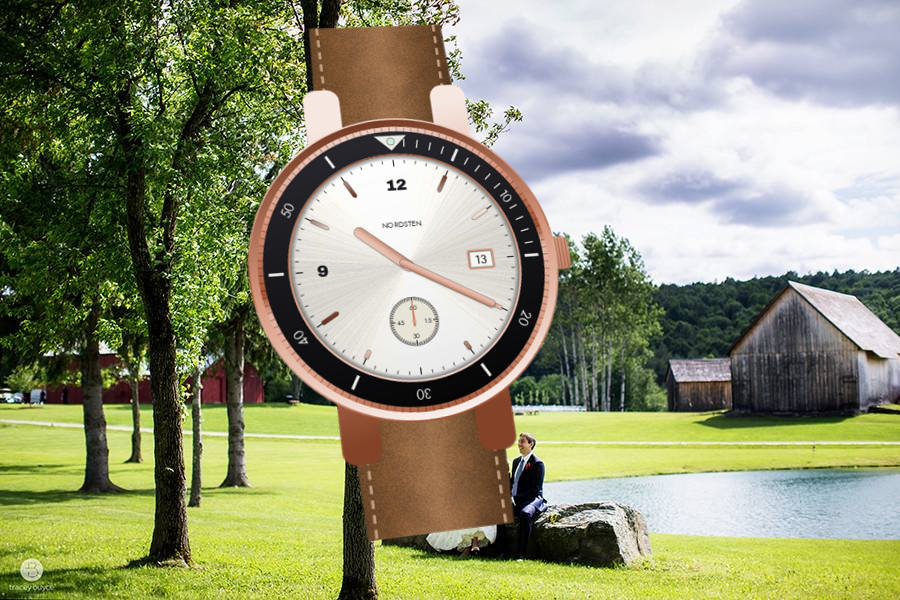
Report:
10:20
